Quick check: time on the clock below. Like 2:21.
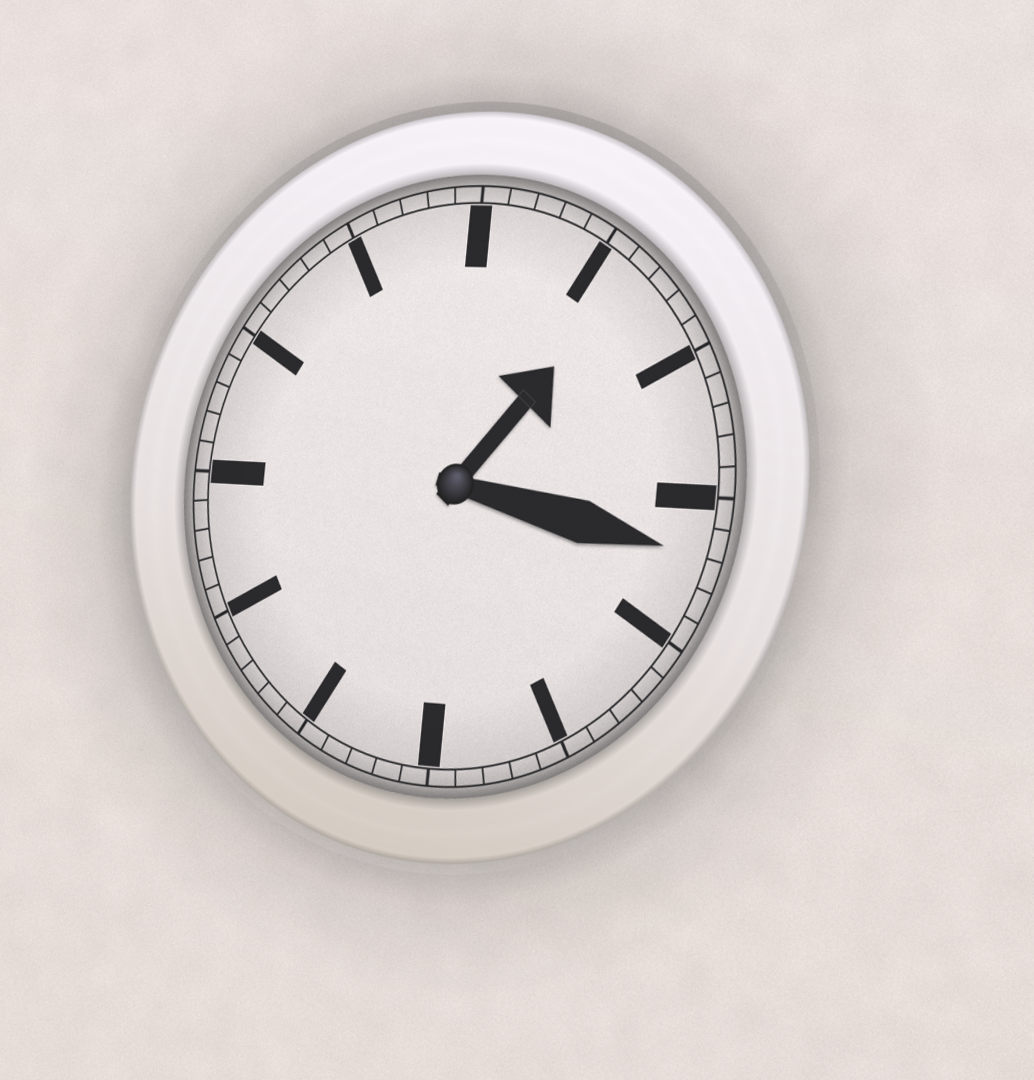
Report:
1:17
